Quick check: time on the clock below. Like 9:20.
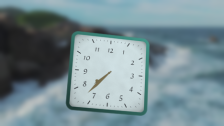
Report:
7:37
